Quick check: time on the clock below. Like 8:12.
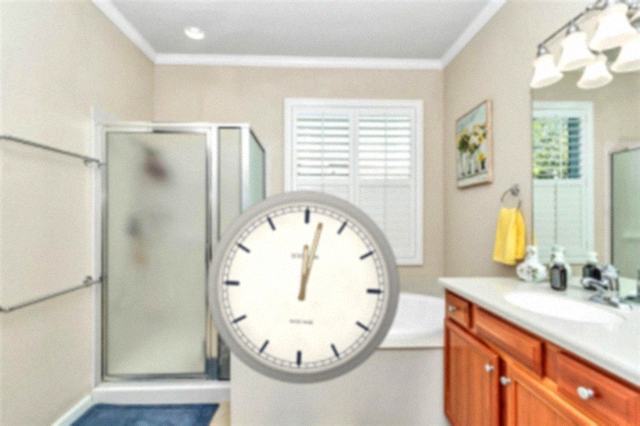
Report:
12:02
